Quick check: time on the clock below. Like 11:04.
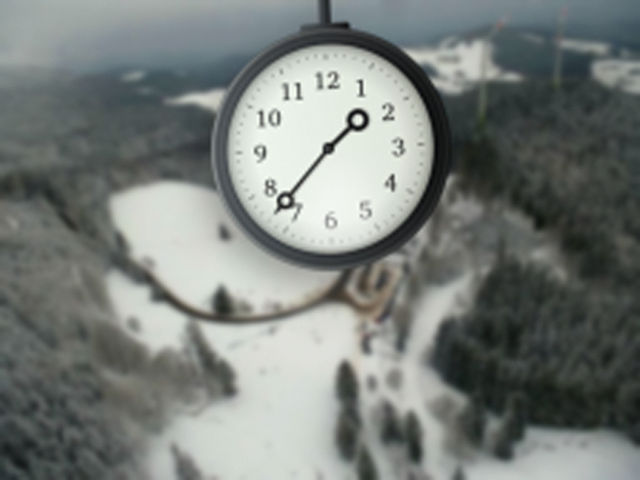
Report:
1:37
